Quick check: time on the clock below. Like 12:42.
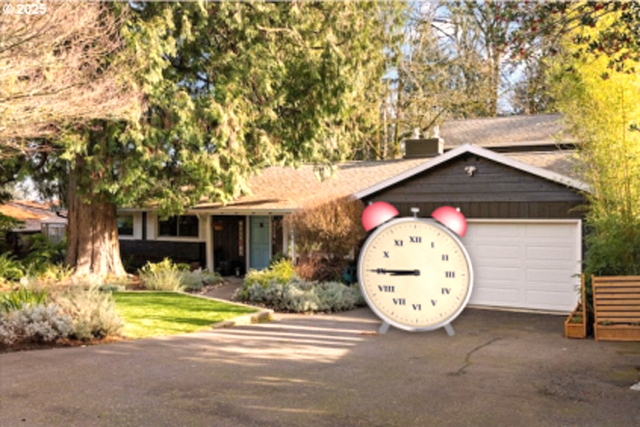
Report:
8:45
